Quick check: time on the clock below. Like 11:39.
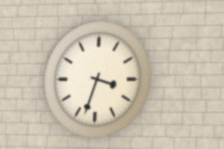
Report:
3:33
